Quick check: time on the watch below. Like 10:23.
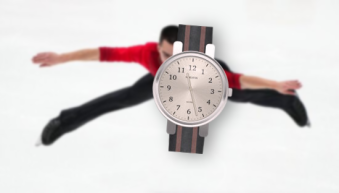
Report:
11:27
